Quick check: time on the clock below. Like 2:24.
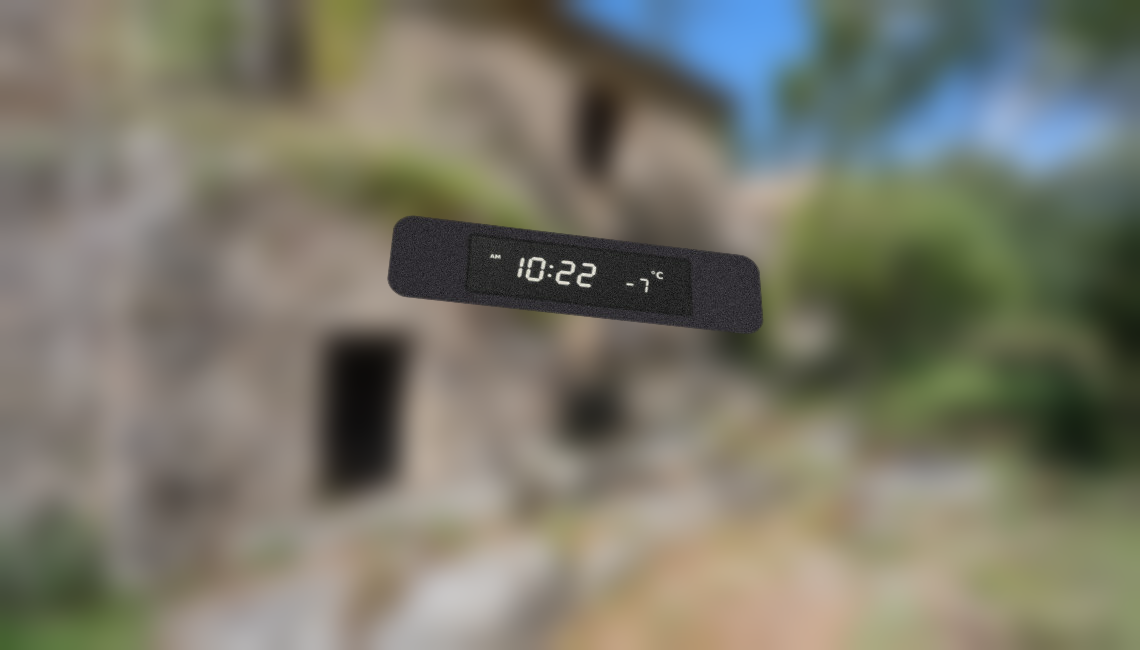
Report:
10:22
